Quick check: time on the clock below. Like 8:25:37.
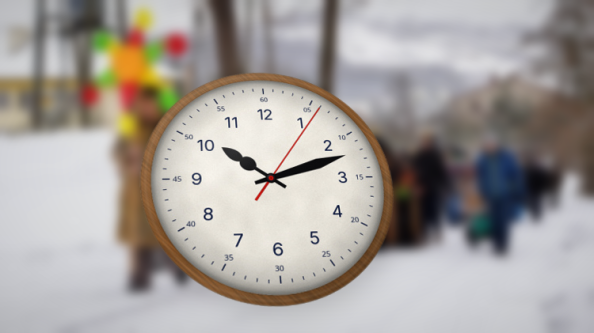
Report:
10:12:06
